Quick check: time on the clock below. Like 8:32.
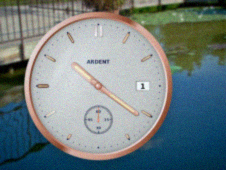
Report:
10:21
